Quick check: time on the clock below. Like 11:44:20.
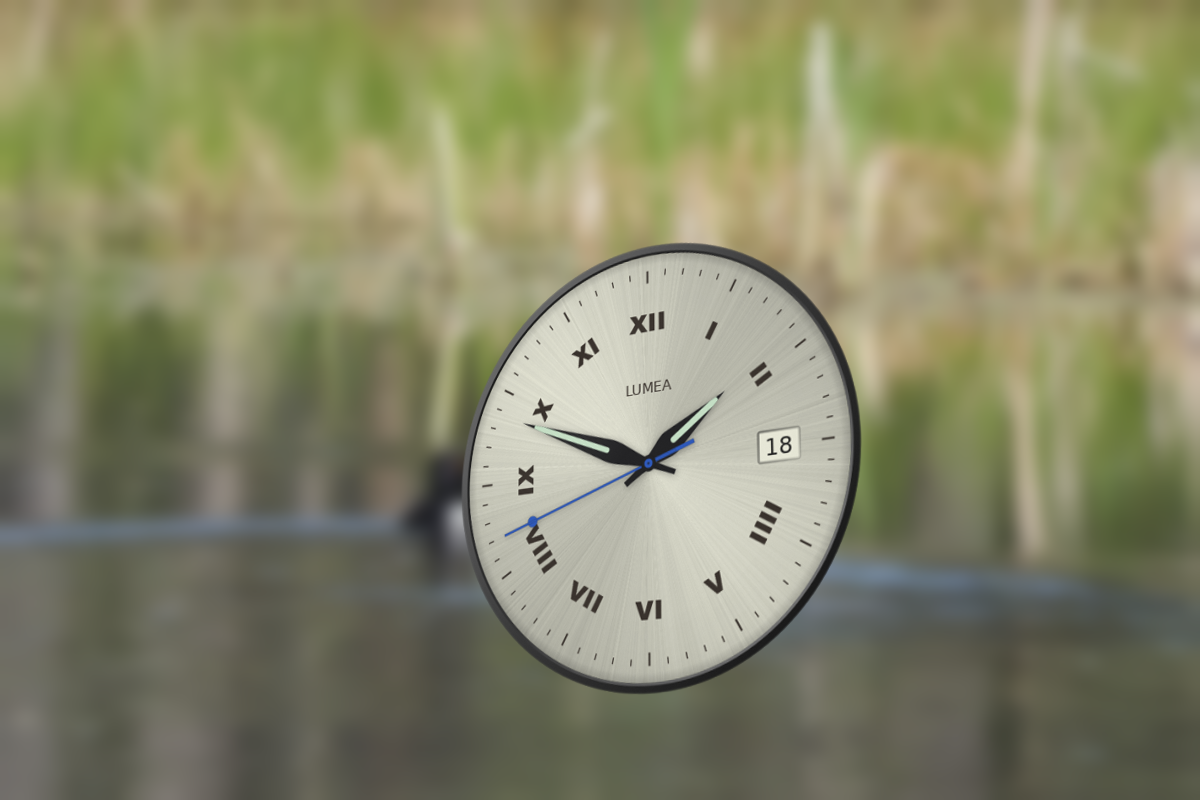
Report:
1:48:42
